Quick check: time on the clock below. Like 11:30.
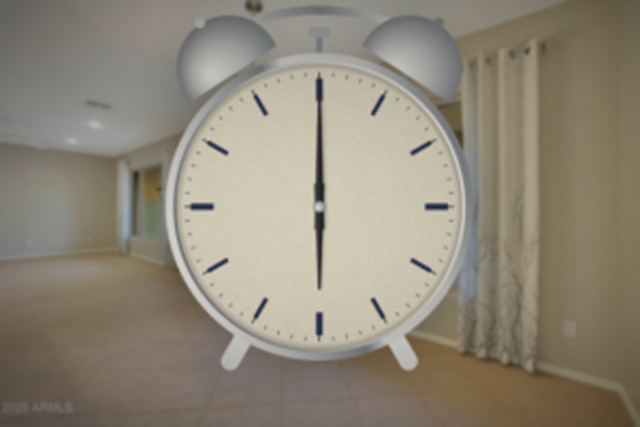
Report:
6:00
